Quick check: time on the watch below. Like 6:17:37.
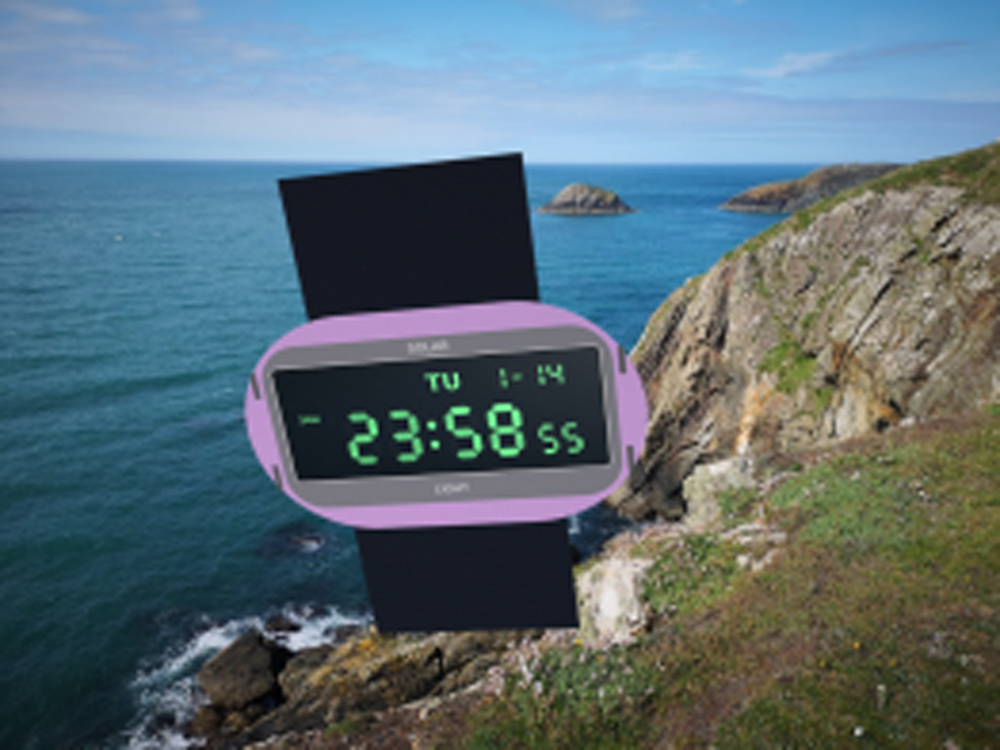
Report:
23:58:55
